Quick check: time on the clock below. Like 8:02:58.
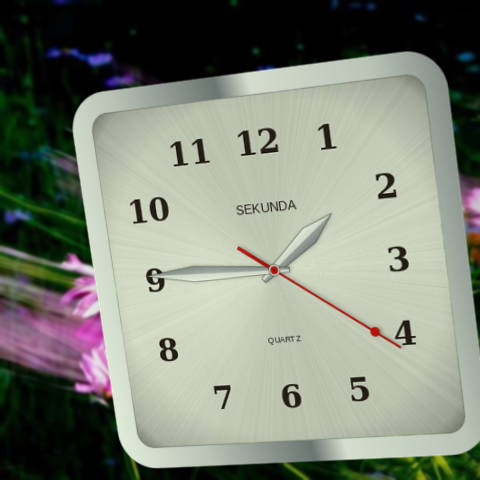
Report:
1:45:21
